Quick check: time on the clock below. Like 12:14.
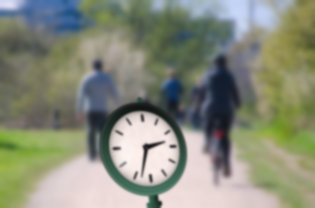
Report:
2:33
